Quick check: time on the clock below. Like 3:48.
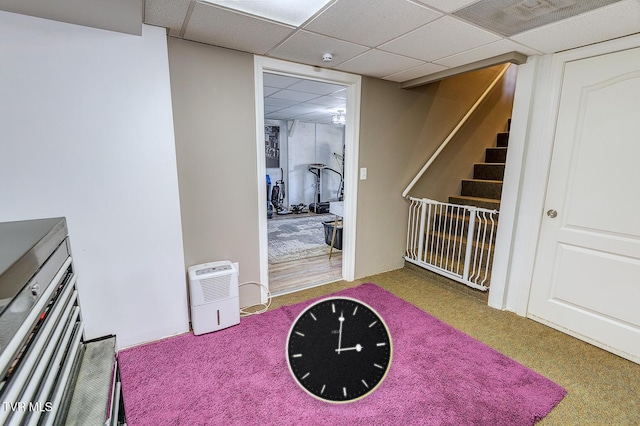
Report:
3:02
